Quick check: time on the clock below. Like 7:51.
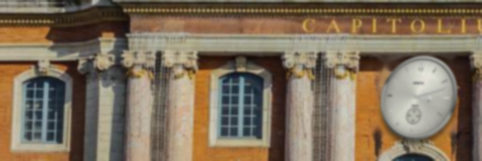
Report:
3:12
